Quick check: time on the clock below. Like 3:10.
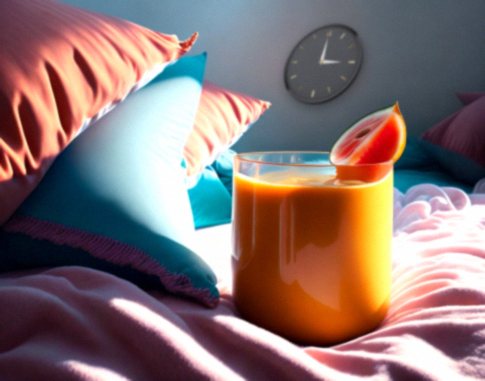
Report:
3:00
